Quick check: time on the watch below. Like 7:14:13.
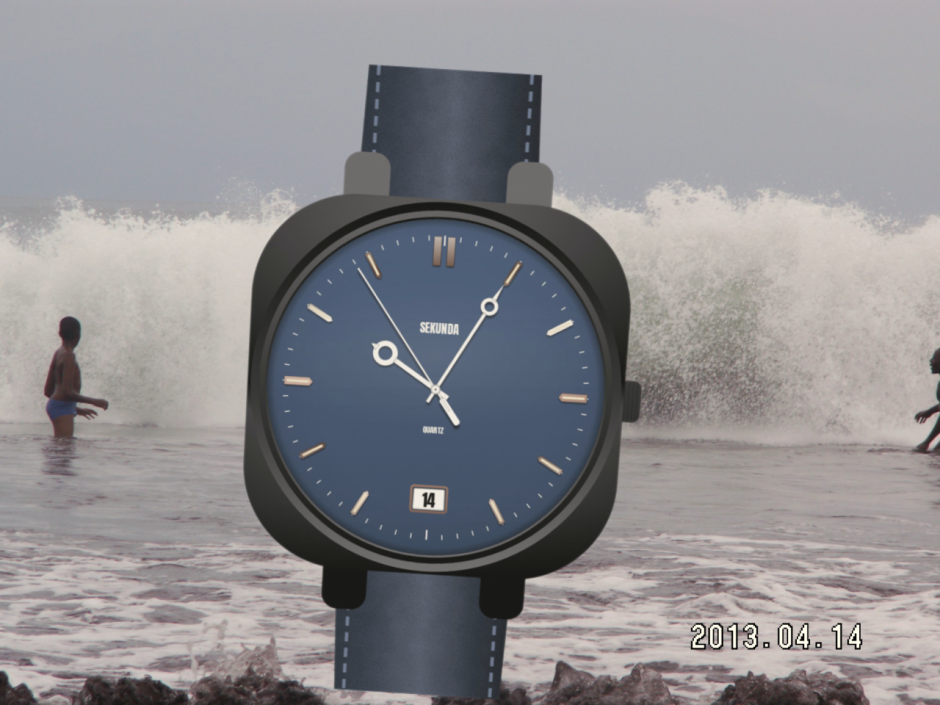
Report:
10:04:54
